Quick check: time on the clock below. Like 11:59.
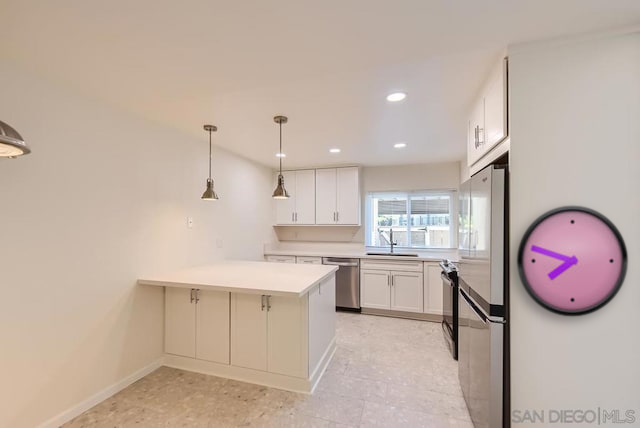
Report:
7:48
